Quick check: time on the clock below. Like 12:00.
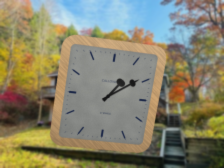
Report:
1:09
